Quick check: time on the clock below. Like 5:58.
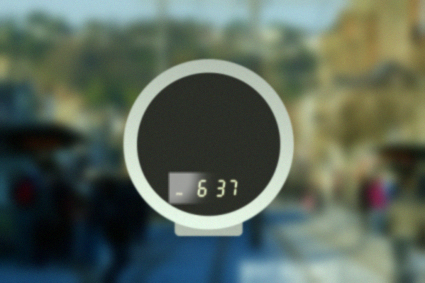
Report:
6:37
